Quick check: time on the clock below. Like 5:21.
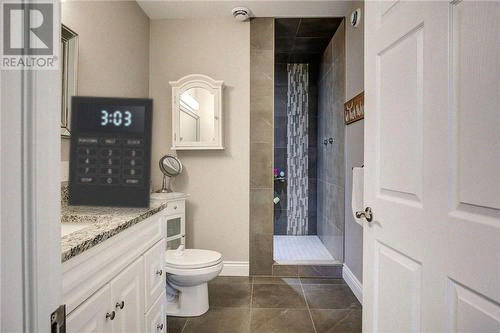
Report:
3:03
